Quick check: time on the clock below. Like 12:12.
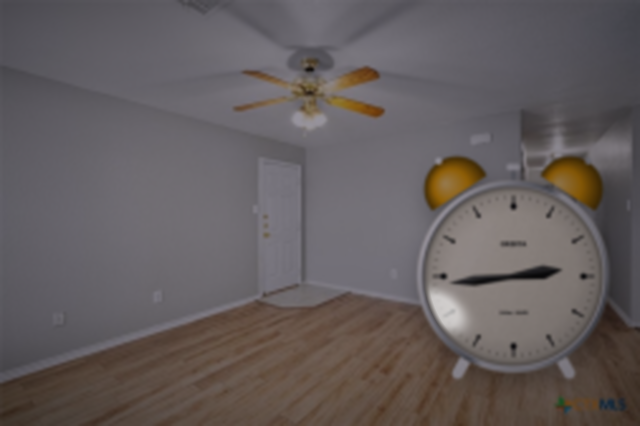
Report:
2:44
